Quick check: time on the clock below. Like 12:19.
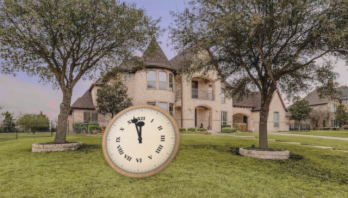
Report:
11:57
